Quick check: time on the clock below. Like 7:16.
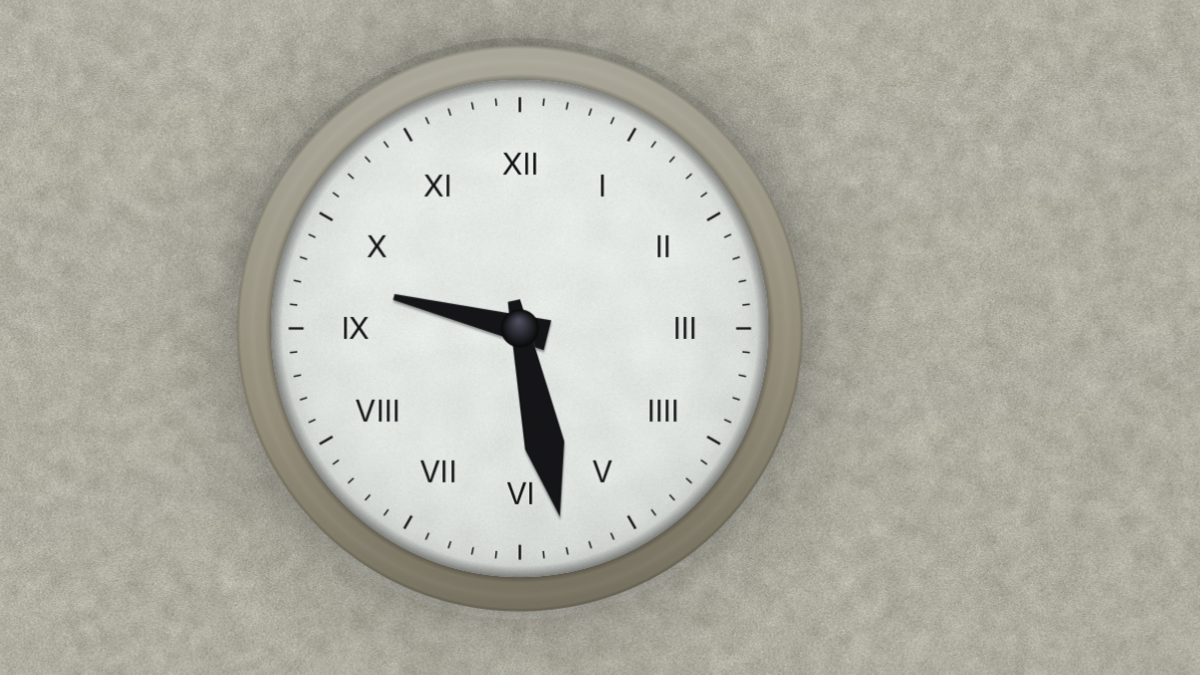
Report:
9:28
